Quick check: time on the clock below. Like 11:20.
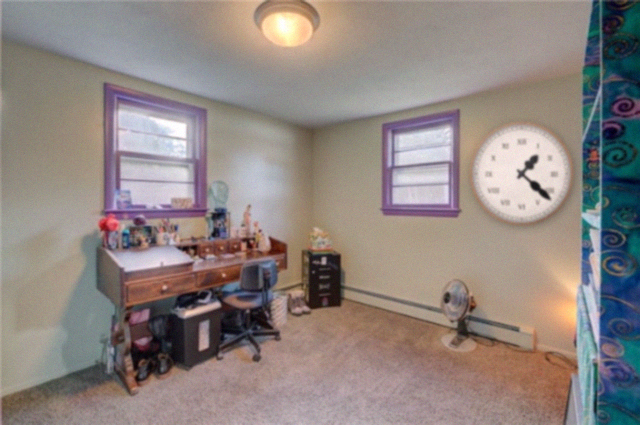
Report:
1:22
